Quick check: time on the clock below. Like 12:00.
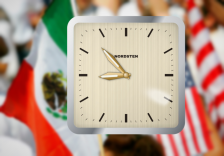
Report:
8:53
